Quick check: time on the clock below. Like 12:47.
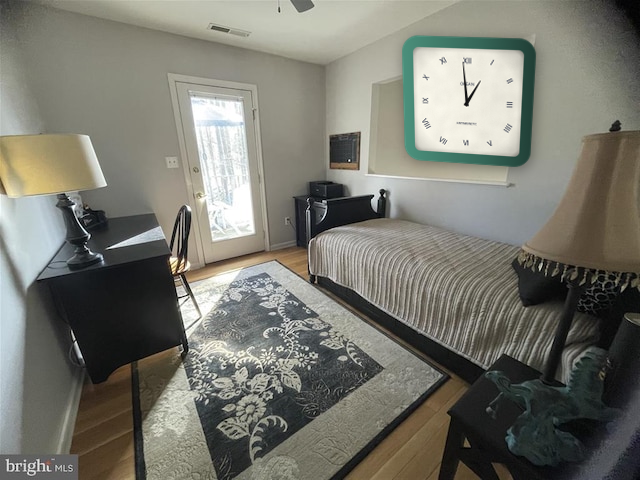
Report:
12:59
